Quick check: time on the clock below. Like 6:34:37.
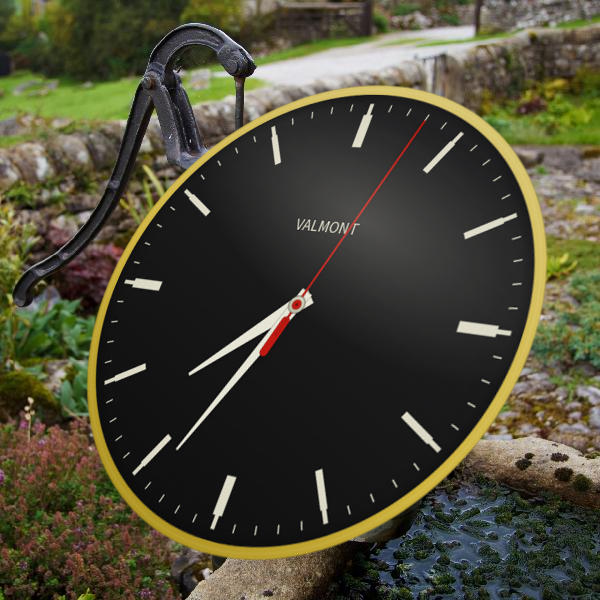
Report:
7:34:03
